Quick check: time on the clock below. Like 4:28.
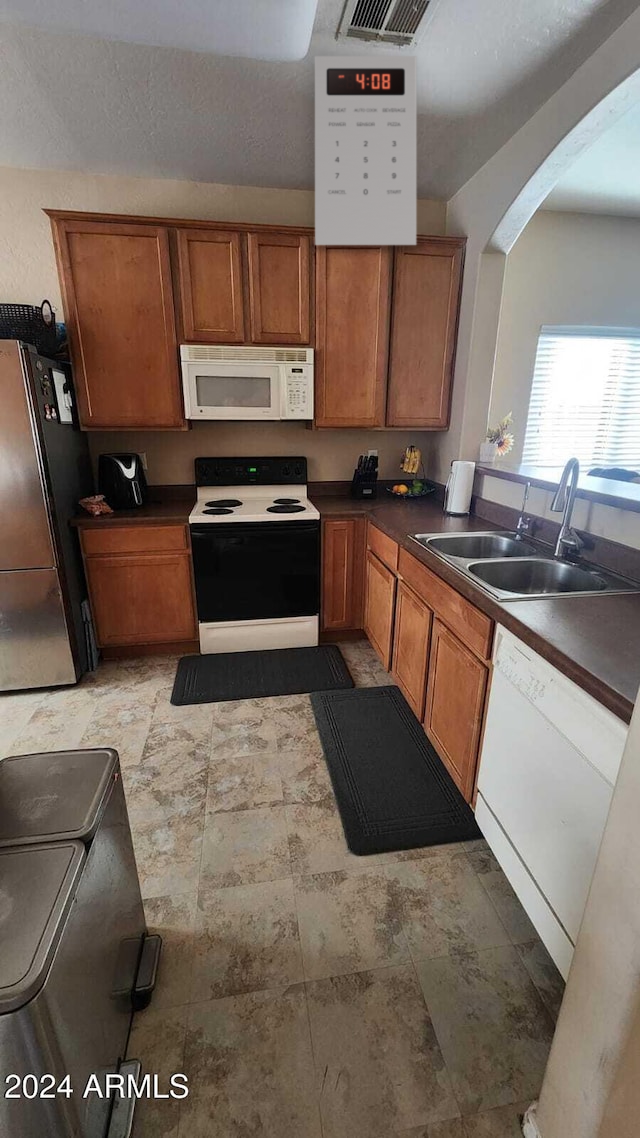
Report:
4:08
